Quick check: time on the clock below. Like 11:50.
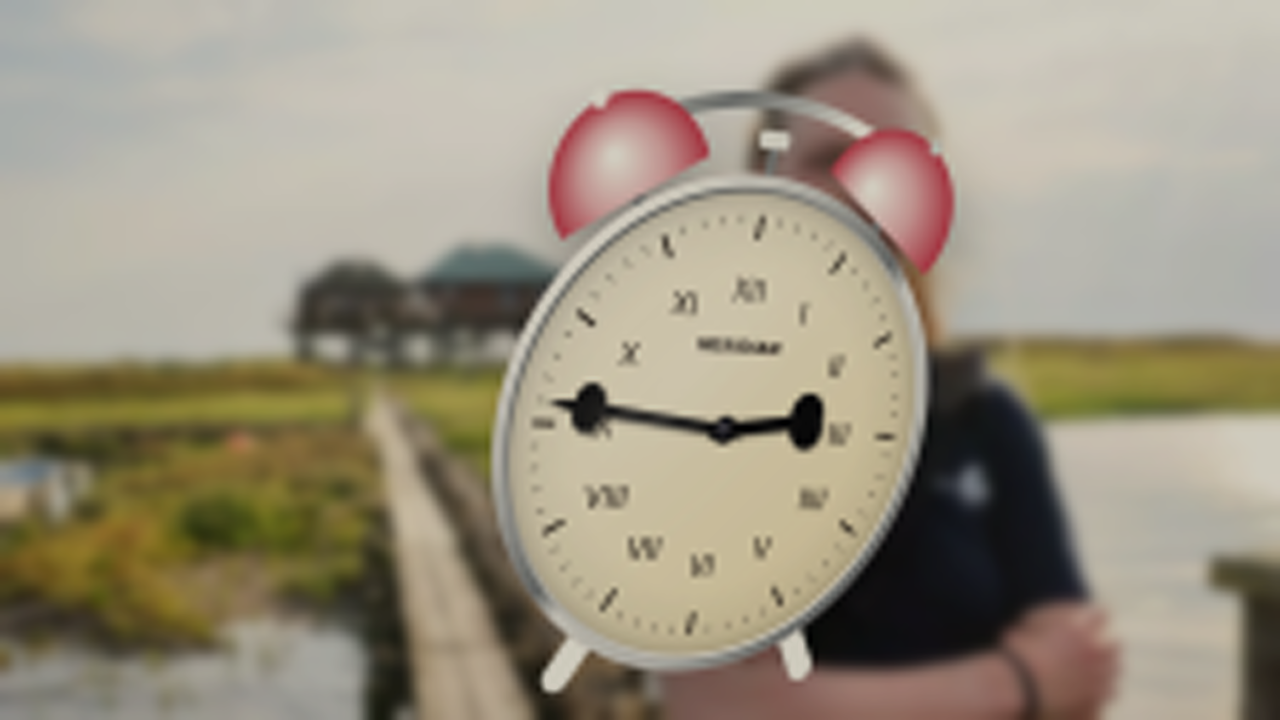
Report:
2:46
